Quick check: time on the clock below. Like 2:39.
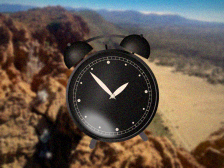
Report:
1:54
